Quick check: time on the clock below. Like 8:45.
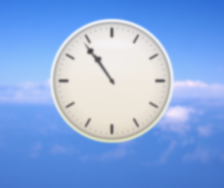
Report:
10:54
